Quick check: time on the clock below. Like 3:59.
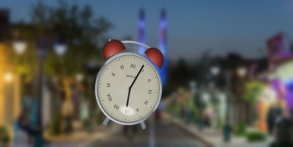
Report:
6:04
